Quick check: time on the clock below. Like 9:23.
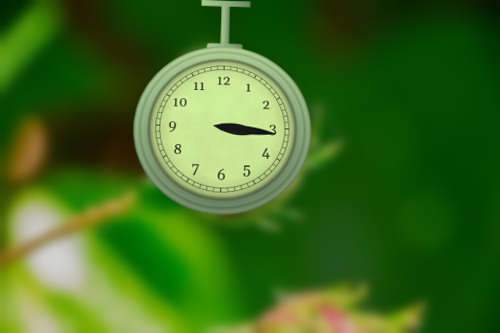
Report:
3:16
